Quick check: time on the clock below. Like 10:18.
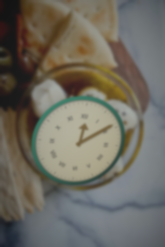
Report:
12:09
